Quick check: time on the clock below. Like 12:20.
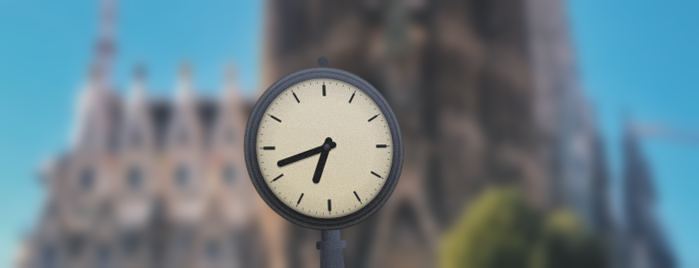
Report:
6:42
